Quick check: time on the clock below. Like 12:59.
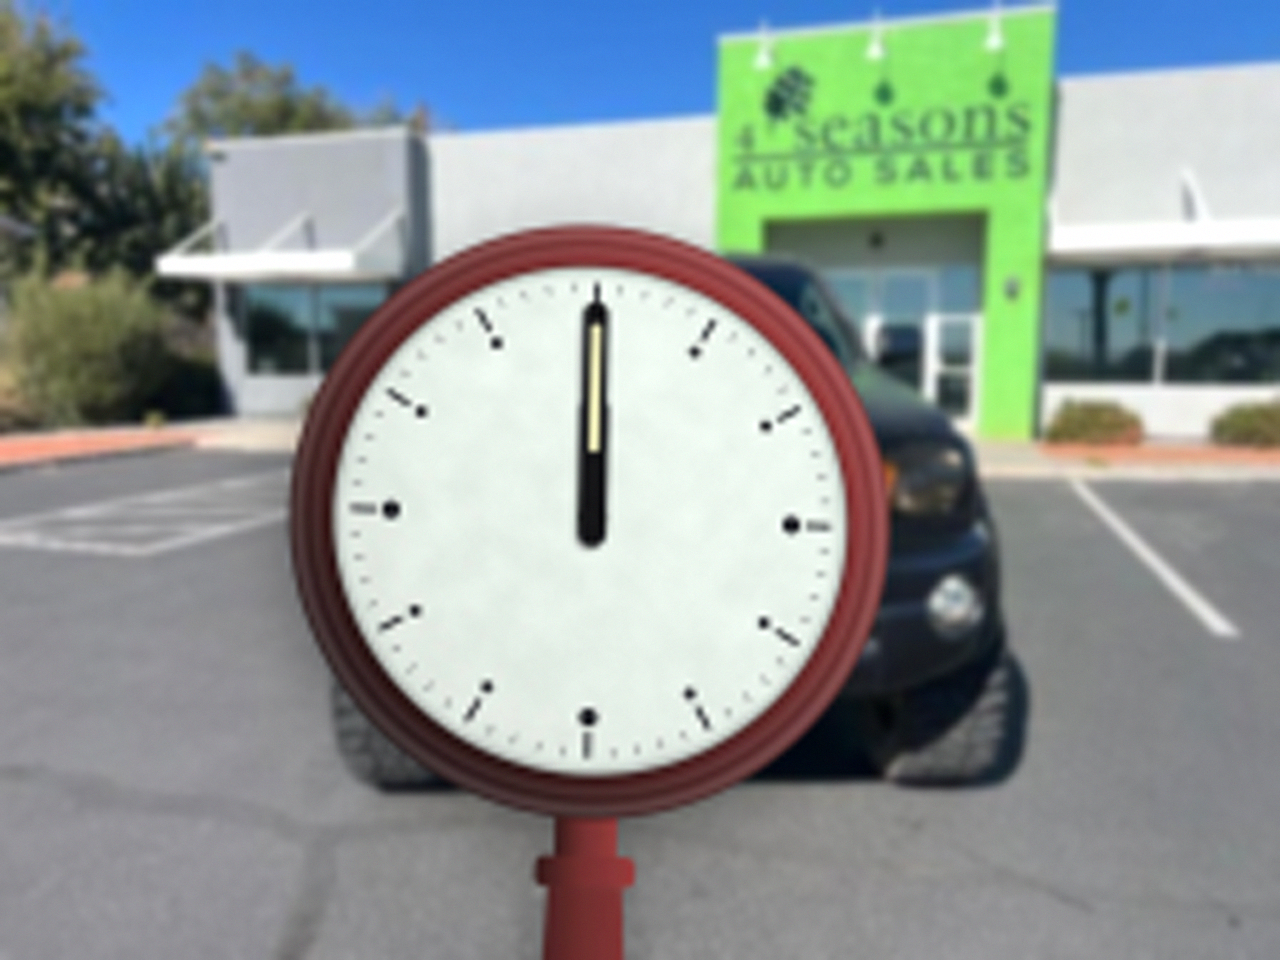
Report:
12:00
